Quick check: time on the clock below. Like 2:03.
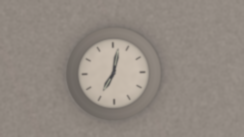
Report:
7:02
